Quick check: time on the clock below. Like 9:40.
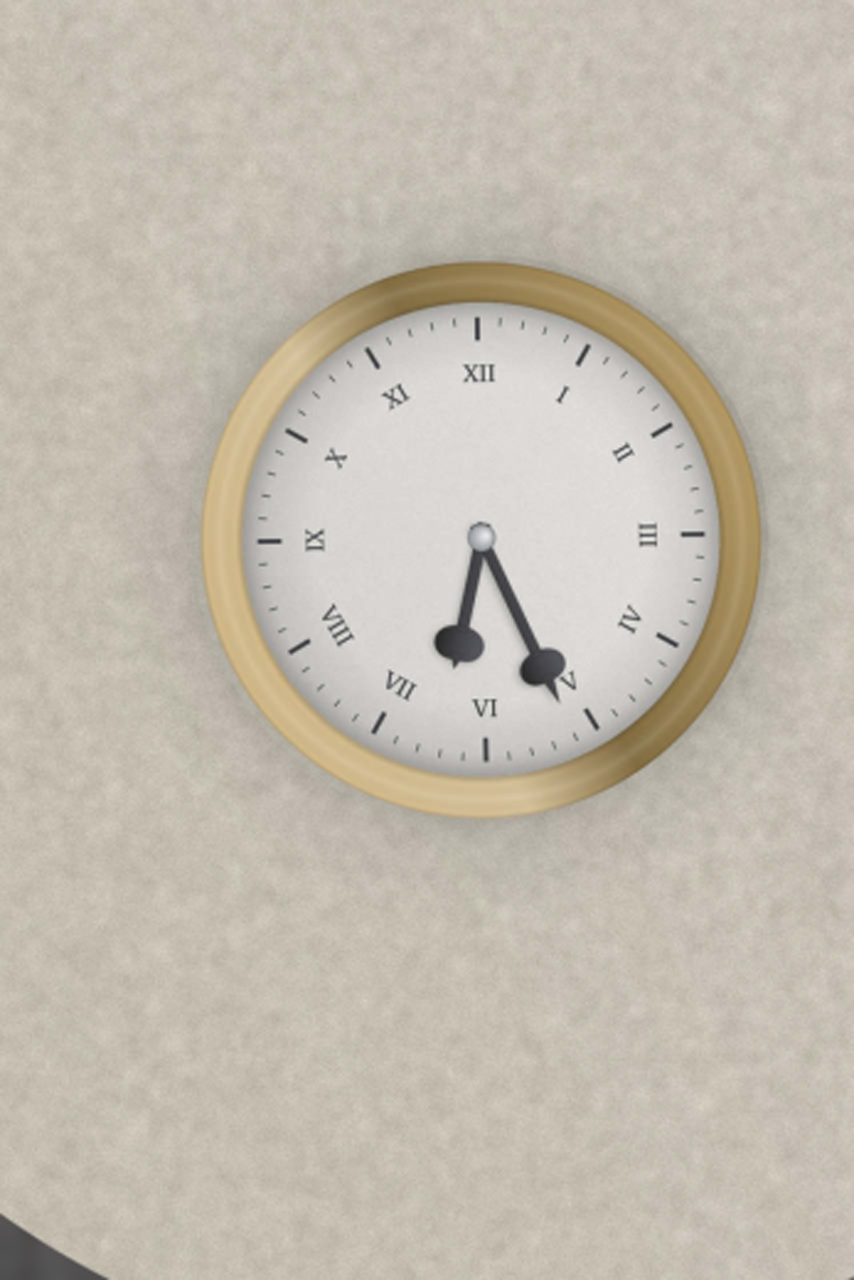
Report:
6:26
